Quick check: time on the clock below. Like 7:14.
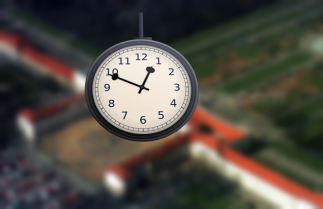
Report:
12:49
